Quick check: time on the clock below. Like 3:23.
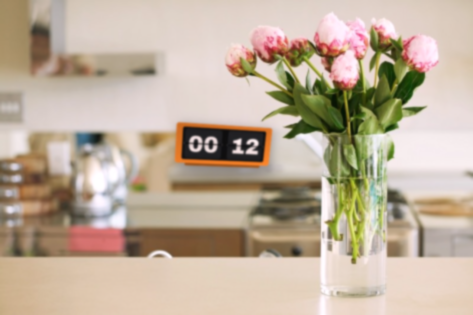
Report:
0:12
